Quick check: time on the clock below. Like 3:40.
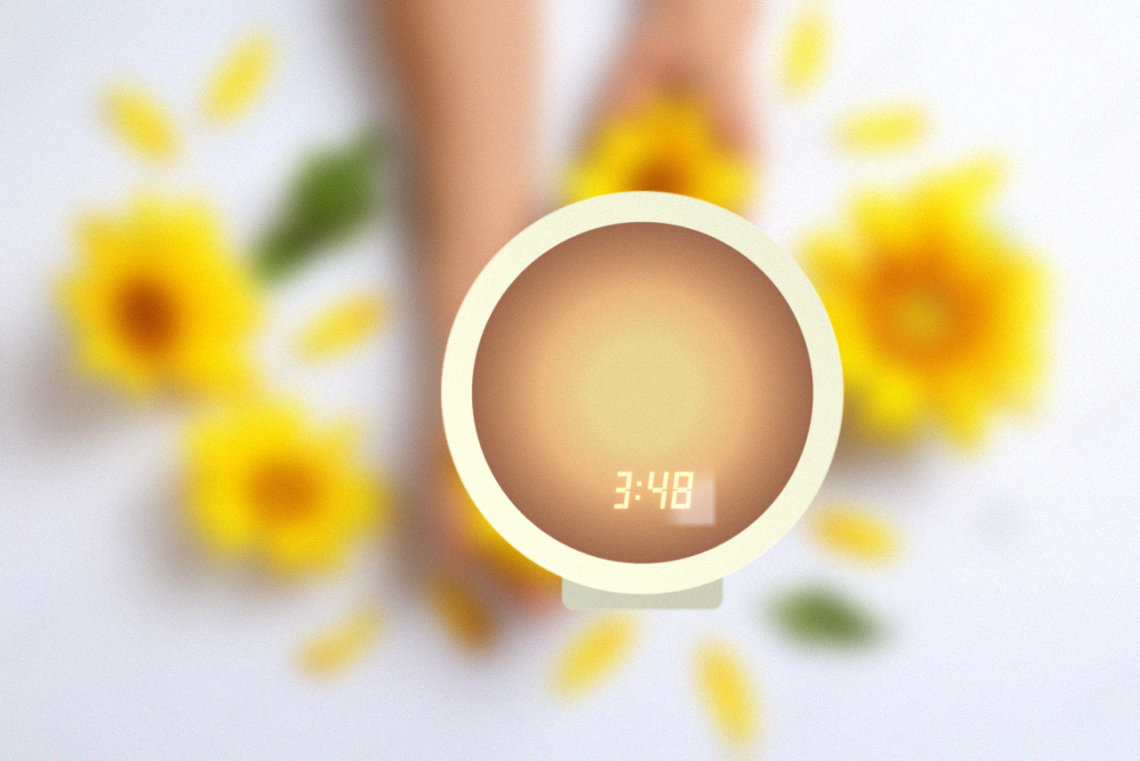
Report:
3:48
